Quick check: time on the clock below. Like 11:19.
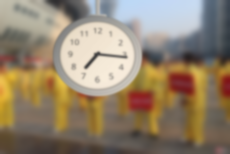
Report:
7:16
